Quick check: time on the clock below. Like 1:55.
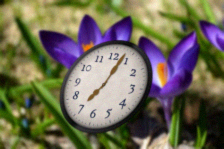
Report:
7:03
